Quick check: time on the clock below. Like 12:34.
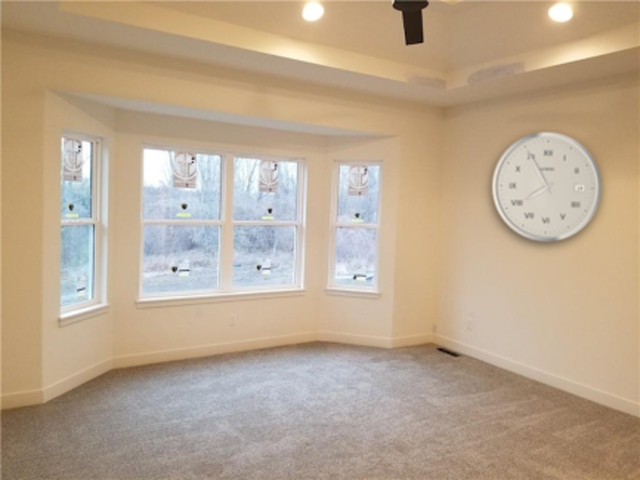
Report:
7:55
